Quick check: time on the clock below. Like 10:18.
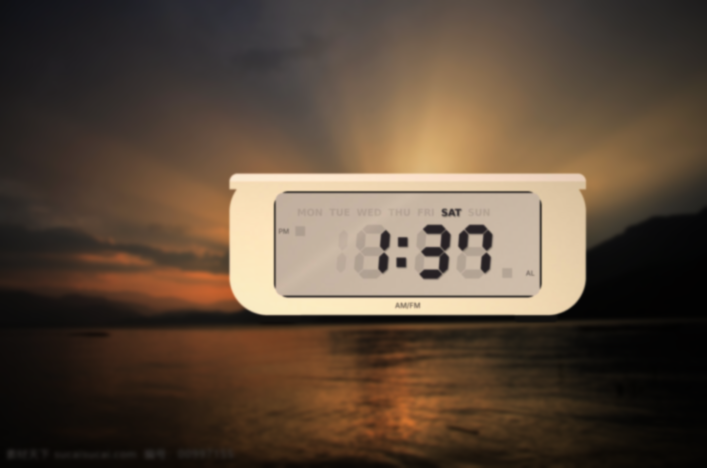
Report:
1:37
